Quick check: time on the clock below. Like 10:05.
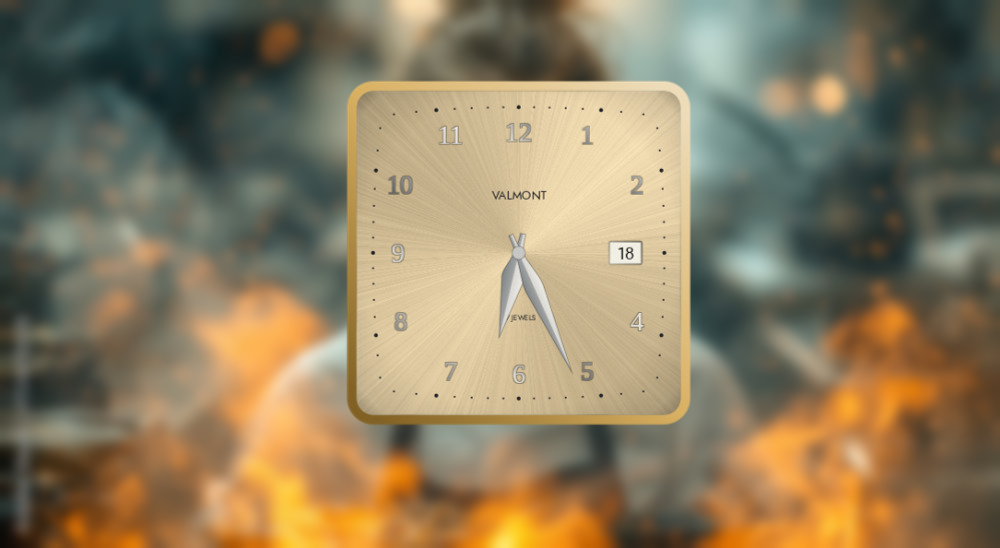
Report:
6:26
